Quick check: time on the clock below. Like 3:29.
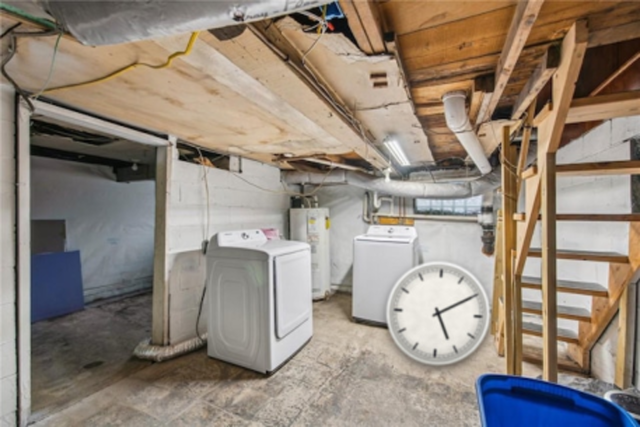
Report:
5:10
